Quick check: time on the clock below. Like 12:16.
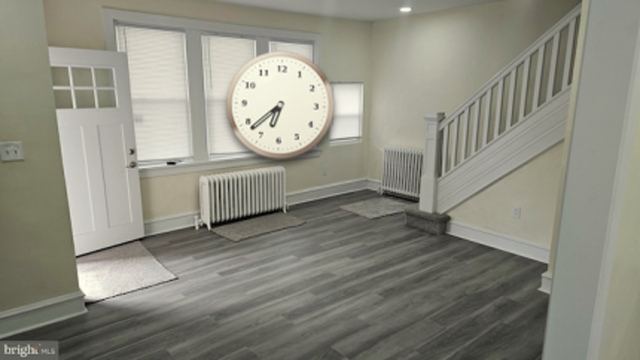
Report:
6:38
